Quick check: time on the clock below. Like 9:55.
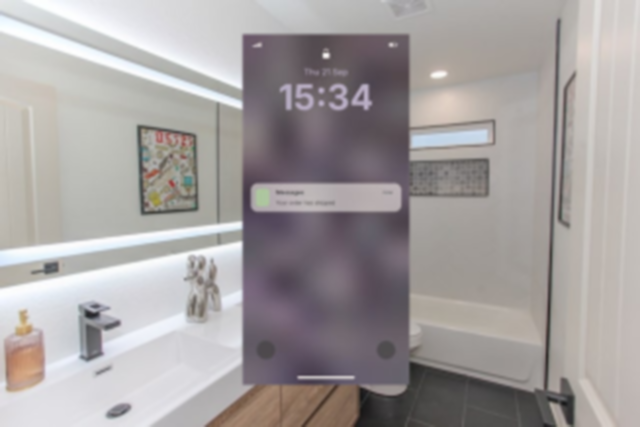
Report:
15:34
